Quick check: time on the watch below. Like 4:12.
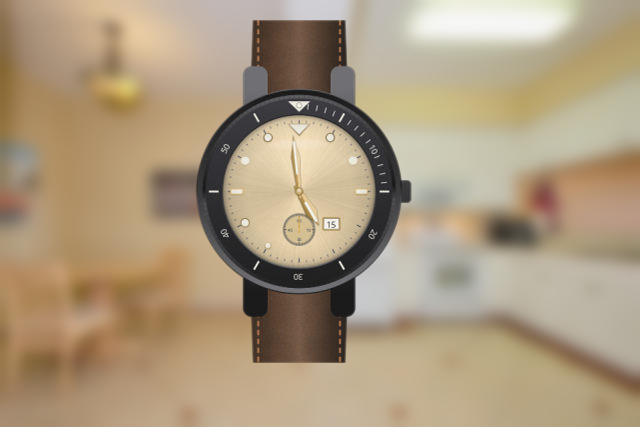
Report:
4:59
